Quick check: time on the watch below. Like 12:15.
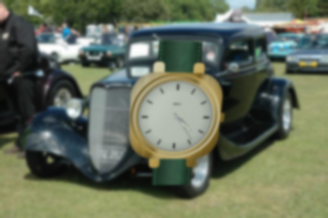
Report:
4:24
